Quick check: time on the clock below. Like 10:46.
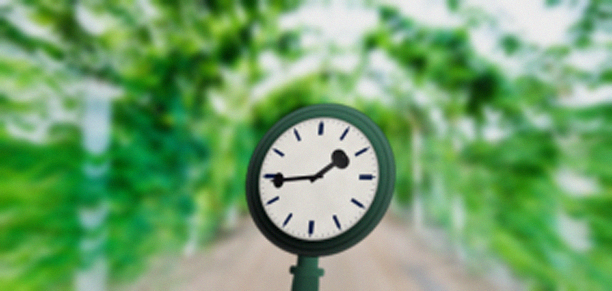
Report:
1:44
